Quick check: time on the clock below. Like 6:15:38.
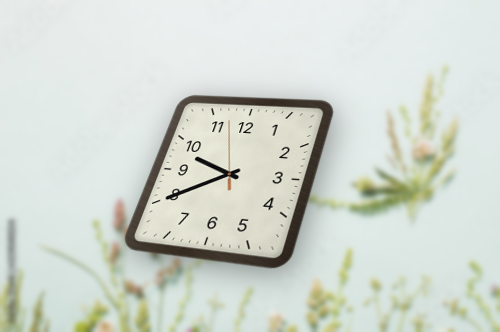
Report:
9:39:57
